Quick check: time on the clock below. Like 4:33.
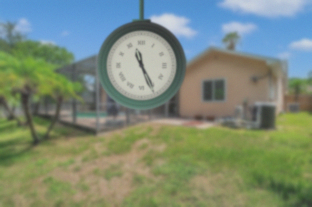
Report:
11:26
